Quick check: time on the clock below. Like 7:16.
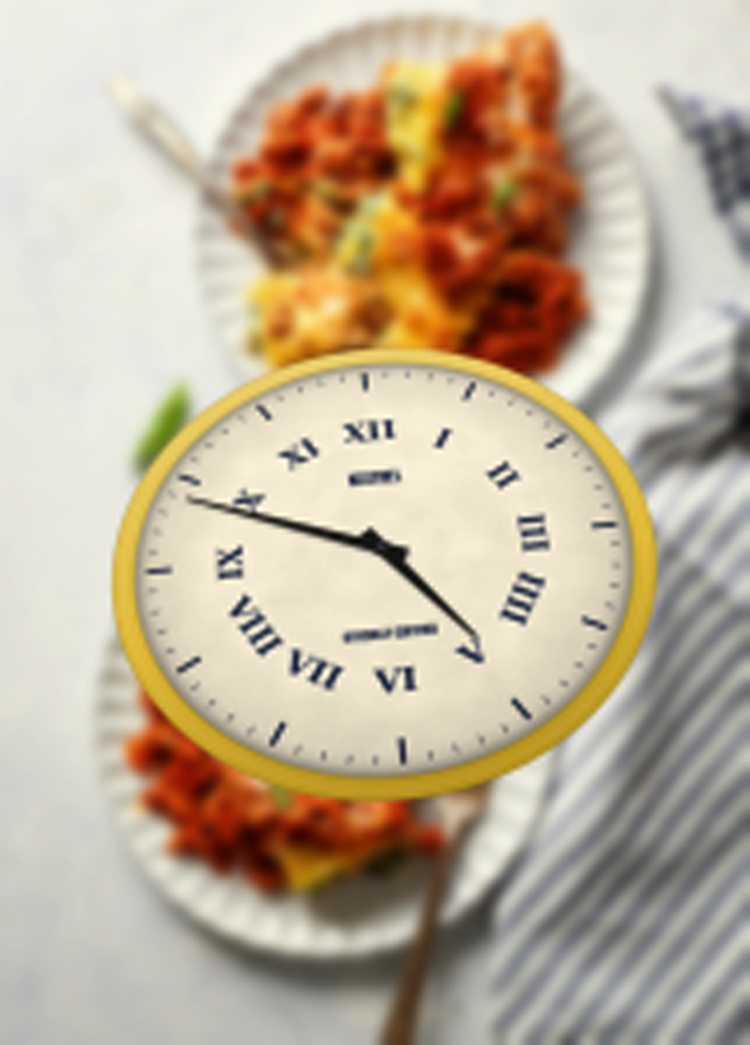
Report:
4:49
